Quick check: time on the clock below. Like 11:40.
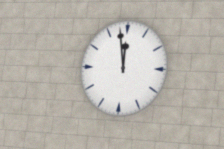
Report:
11:58
